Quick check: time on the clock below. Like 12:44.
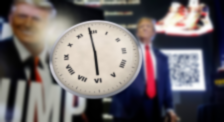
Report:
5:59
